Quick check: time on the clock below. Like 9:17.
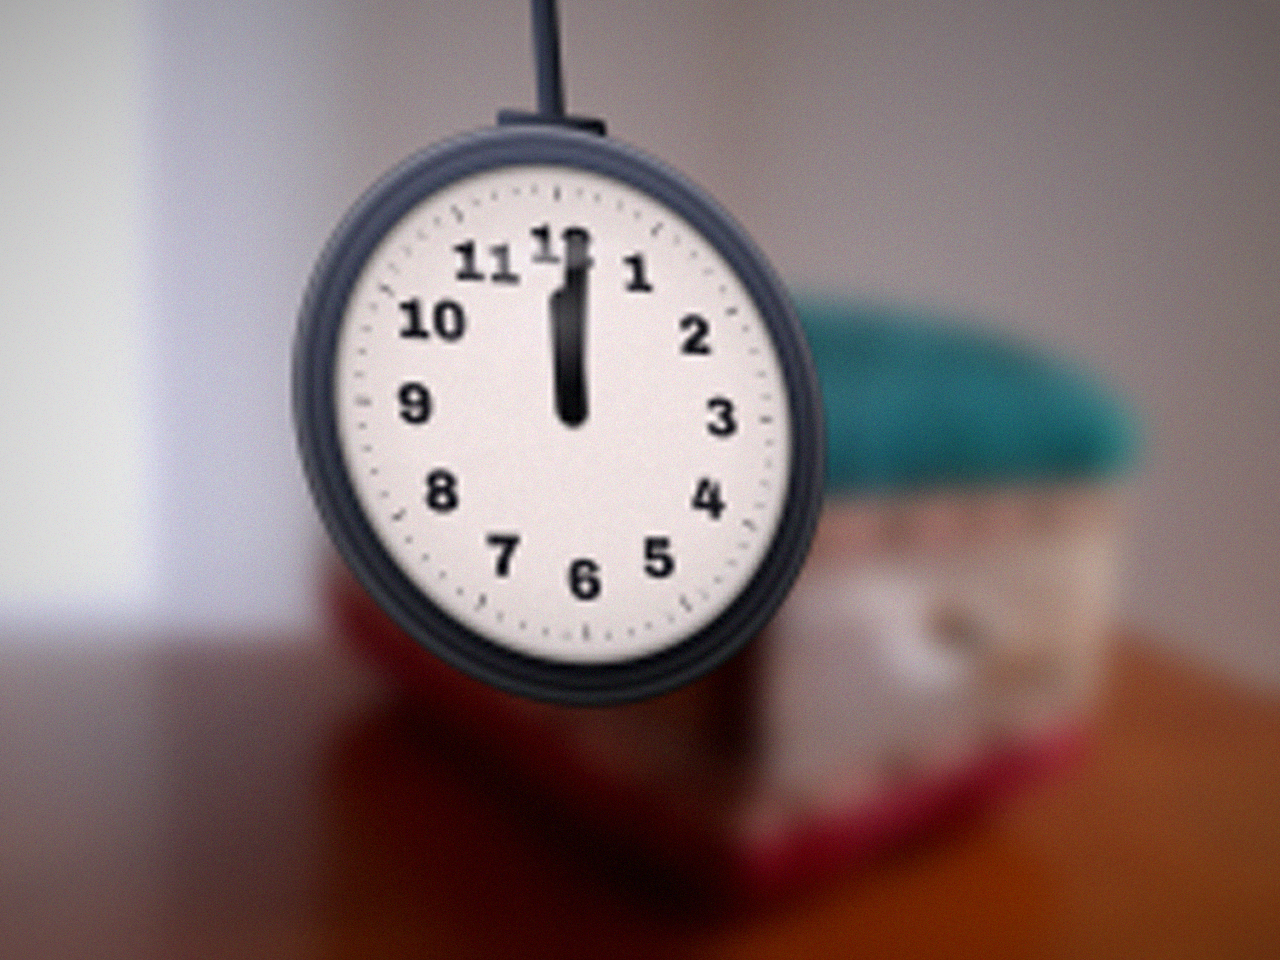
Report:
12:01
